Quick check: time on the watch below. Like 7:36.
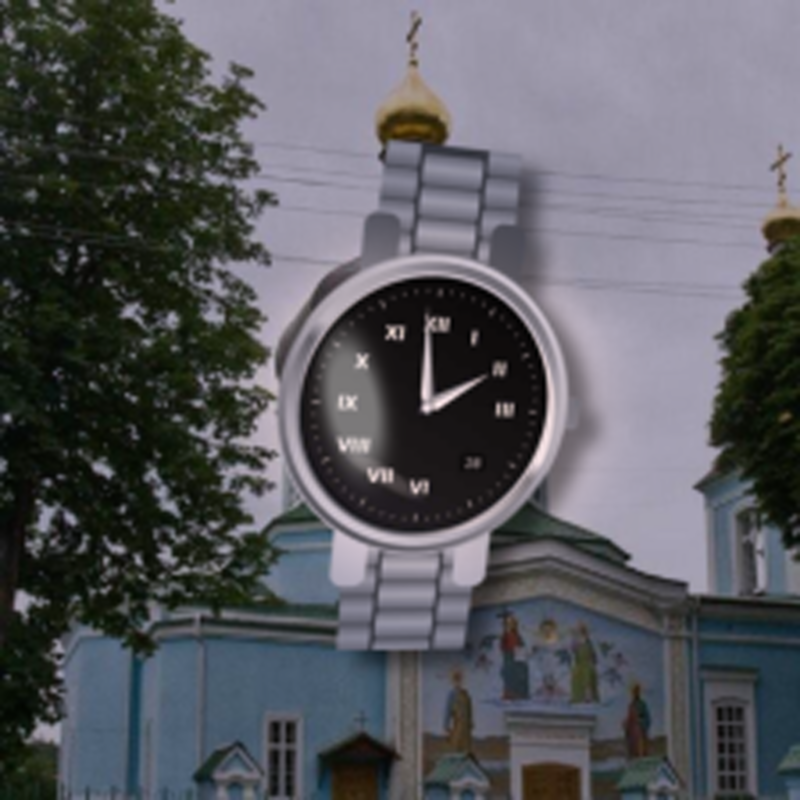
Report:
1:59
